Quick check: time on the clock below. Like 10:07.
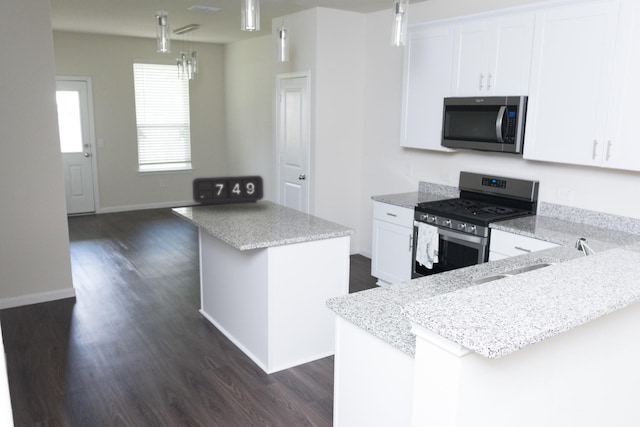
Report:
7:49
